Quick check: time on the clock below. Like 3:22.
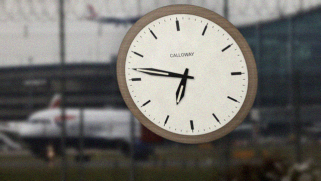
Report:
6:47
